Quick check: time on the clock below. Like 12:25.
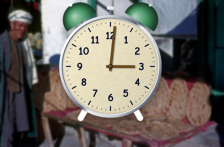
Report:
3:01
